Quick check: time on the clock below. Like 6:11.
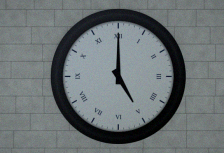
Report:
5:00
